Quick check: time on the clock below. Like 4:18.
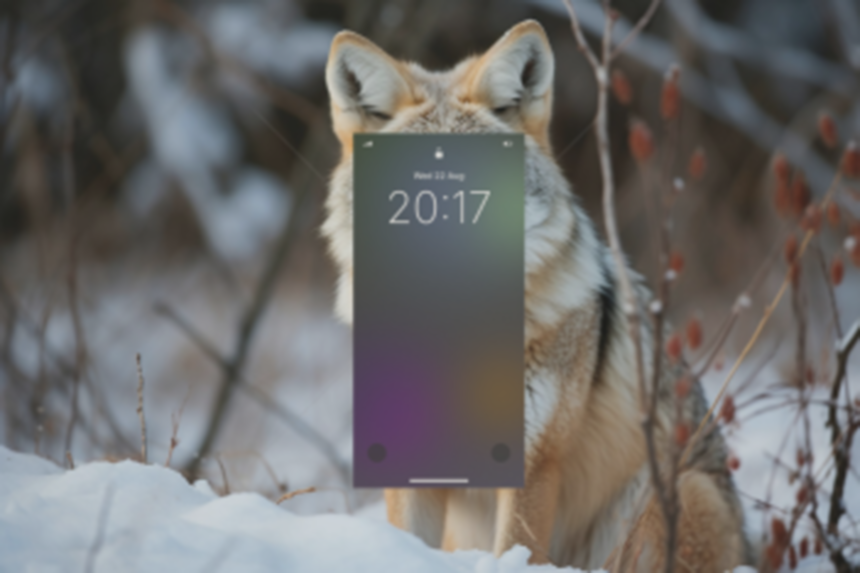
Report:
20:17
